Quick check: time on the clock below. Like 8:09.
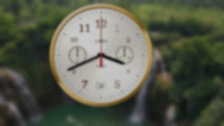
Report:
3:41
